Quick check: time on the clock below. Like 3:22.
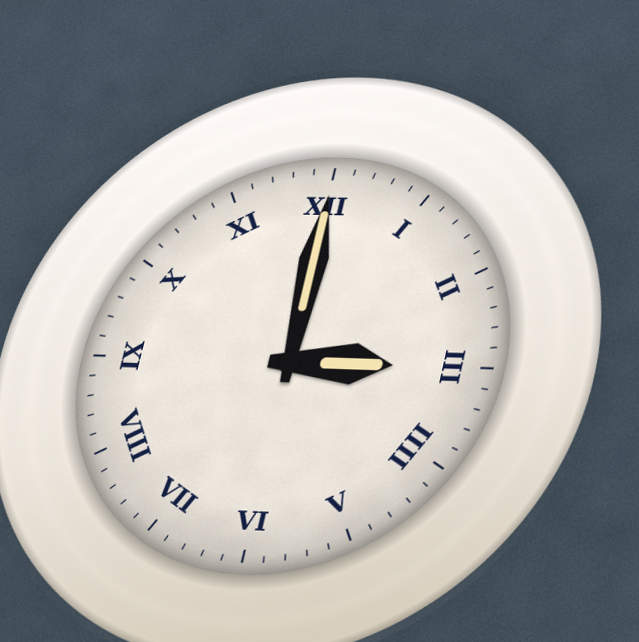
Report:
3:00
